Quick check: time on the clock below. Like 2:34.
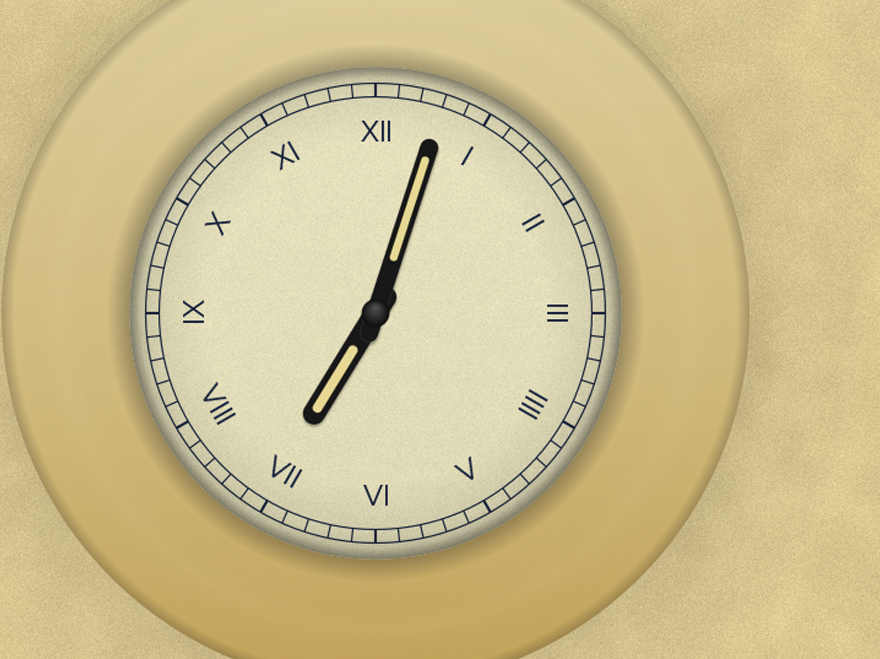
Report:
7:03
